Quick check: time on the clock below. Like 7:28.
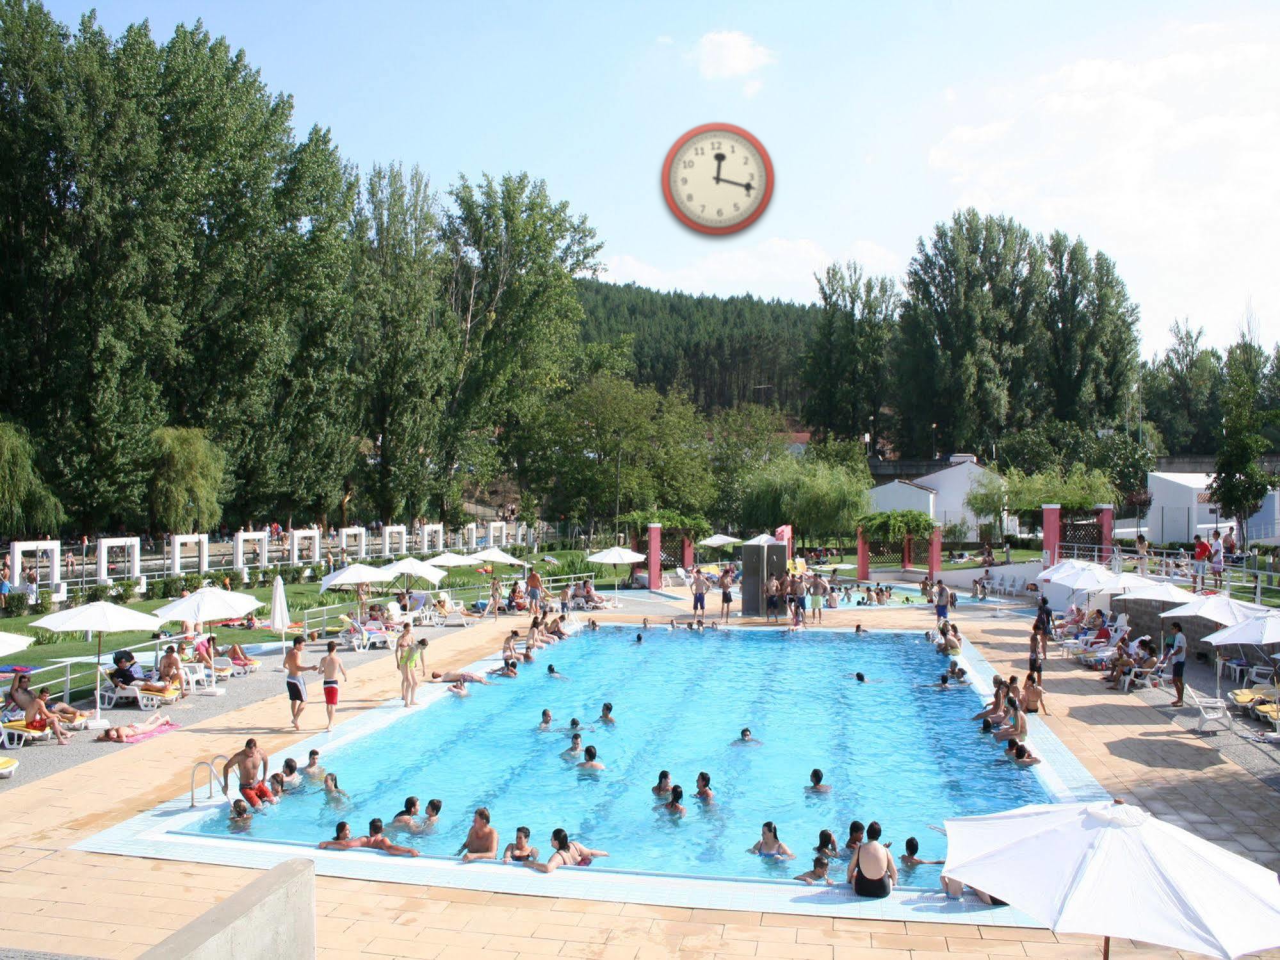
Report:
12:18
